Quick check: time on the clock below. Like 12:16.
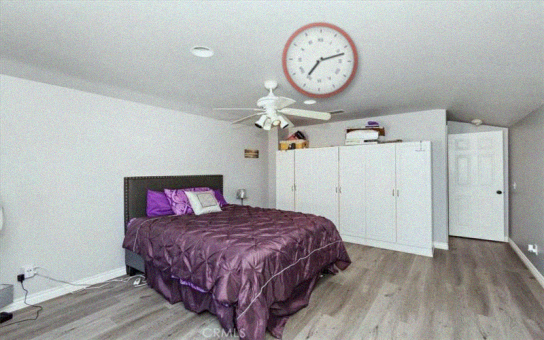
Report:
7:12
